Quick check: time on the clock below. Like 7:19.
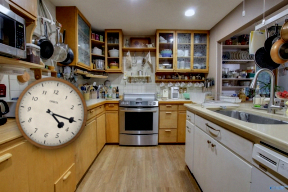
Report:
4:16
